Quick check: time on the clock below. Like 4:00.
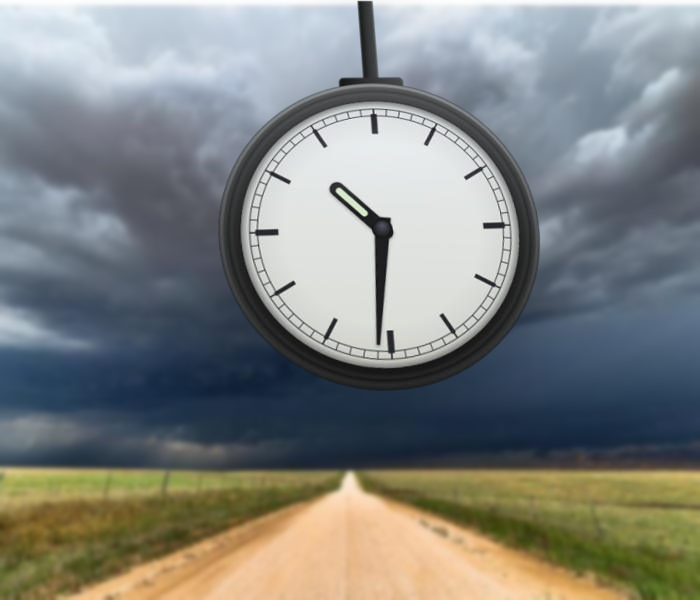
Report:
10:31
